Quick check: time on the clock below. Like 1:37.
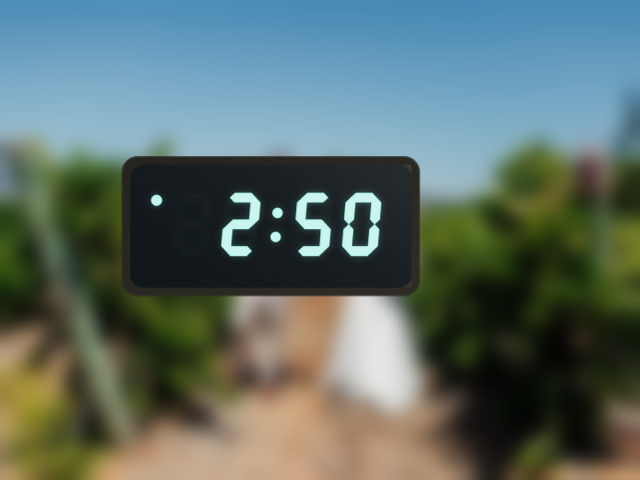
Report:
2:50
